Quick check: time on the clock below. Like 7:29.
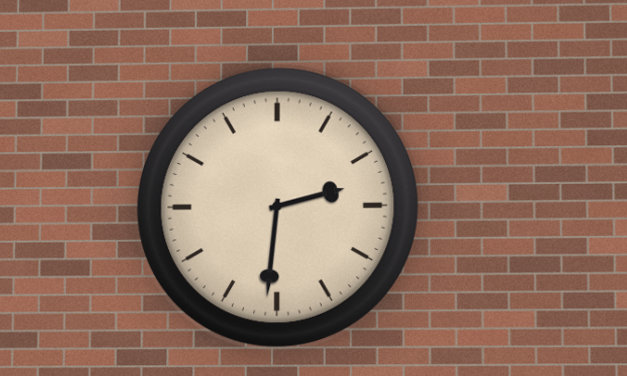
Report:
2:31
